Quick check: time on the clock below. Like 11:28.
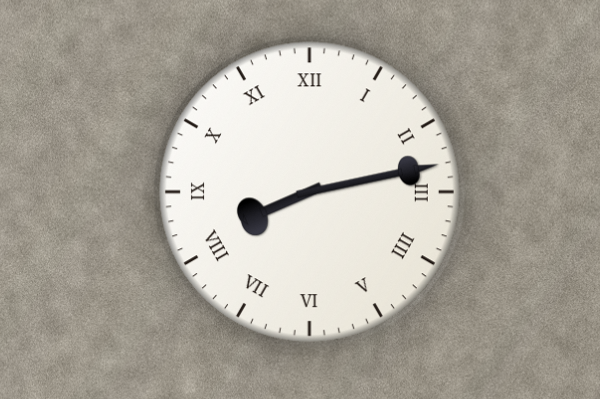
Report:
8:13
